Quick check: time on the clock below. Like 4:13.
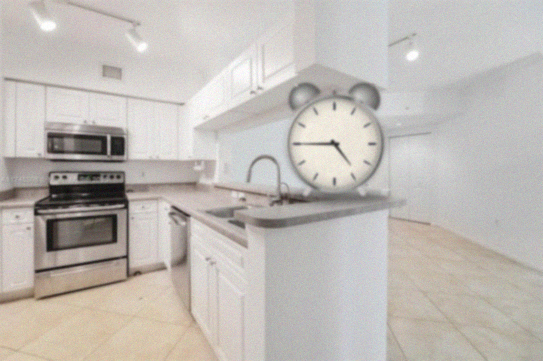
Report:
4:45
